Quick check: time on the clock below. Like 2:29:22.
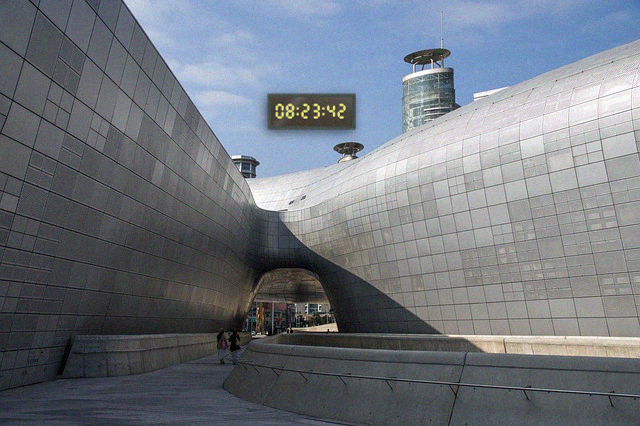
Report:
8:23:42
